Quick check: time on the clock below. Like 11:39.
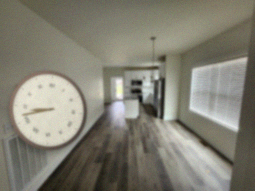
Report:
8:42
